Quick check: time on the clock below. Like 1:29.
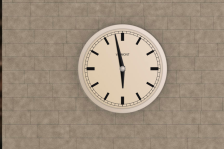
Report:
5:58
